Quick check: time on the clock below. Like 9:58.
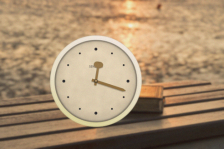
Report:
12:18
